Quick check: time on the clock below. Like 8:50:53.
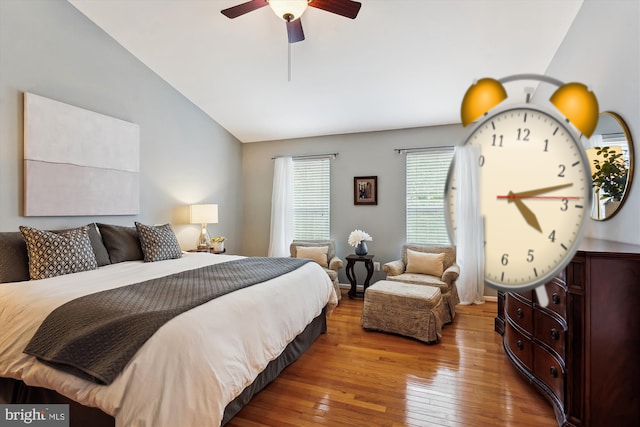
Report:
4:12:14
